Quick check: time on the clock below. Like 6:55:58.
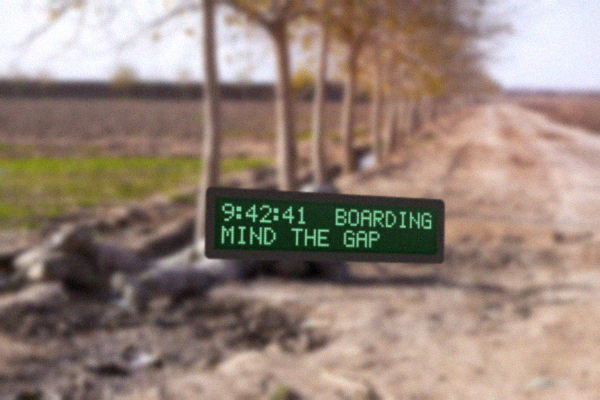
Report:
9:42:41
